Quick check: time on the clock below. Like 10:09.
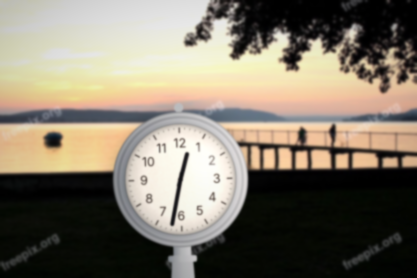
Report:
12:32
